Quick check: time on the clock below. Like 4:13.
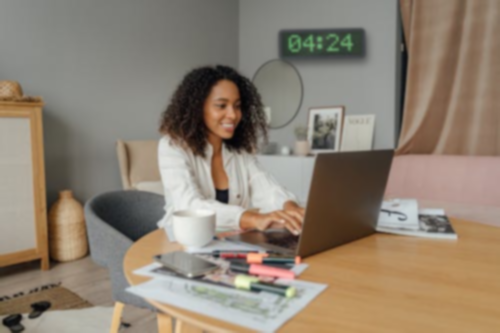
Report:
4:24
